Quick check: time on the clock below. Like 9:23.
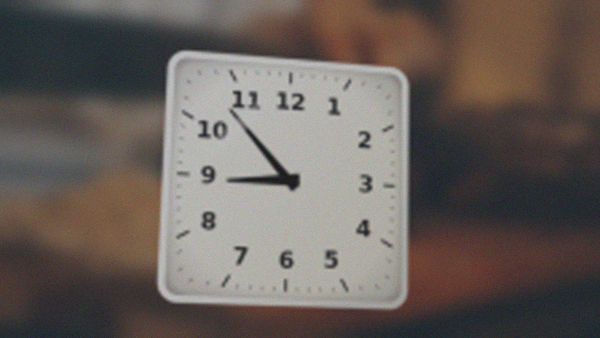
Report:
8:53
